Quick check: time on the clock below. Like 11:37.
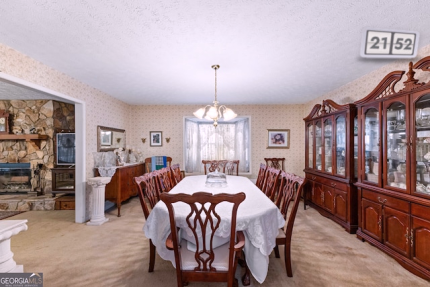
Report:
21:52
